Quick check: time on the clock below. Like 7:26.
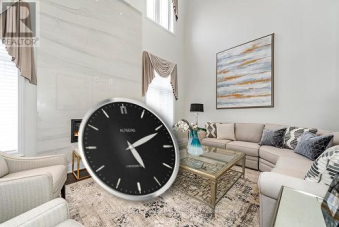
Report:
5:11
